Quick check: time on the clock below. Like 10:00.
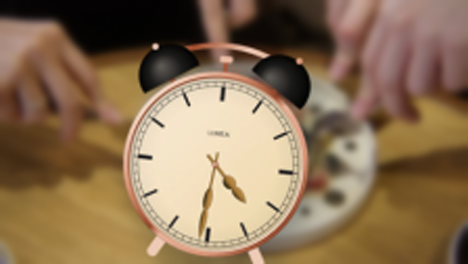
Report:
4:31
